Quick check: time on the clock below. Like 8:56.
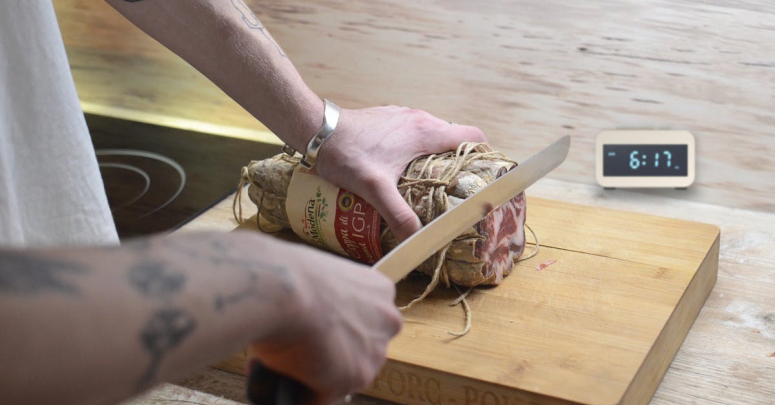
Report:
6:17
